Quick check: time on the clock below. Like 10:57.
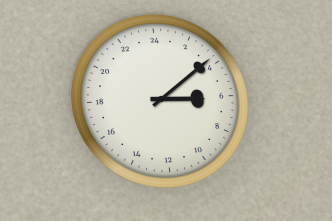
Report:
6:09
